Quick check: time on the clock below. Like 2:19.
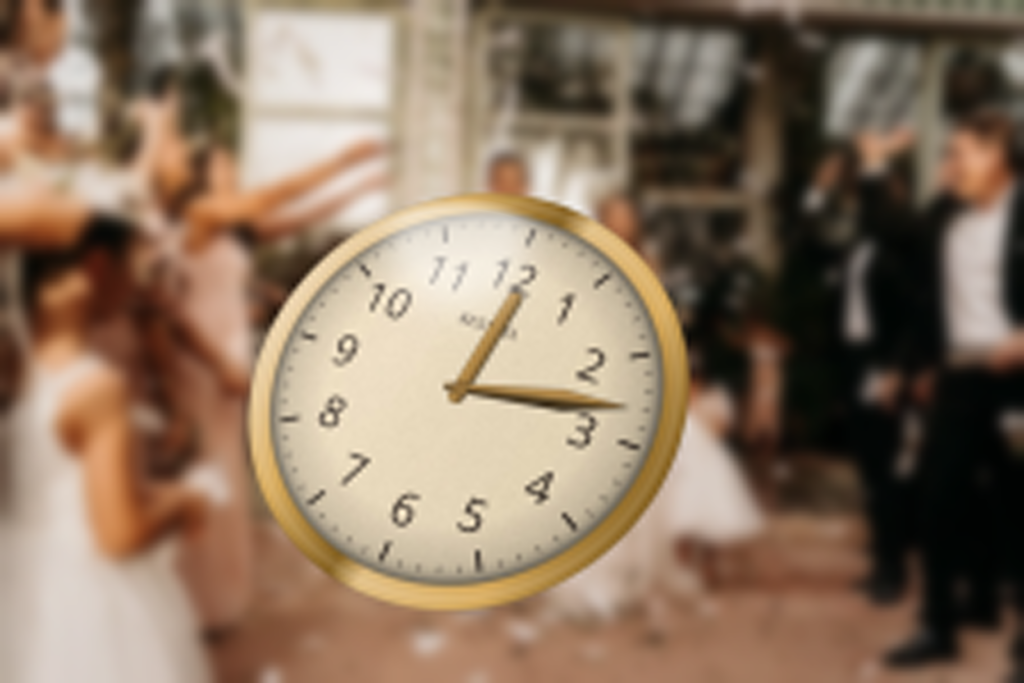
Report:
12:13
